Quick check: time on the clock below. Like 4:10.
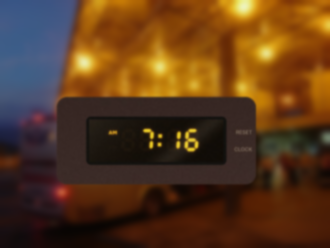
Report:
7:16
